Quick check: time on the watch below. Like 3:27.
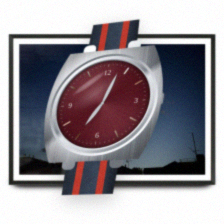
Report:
7:03
